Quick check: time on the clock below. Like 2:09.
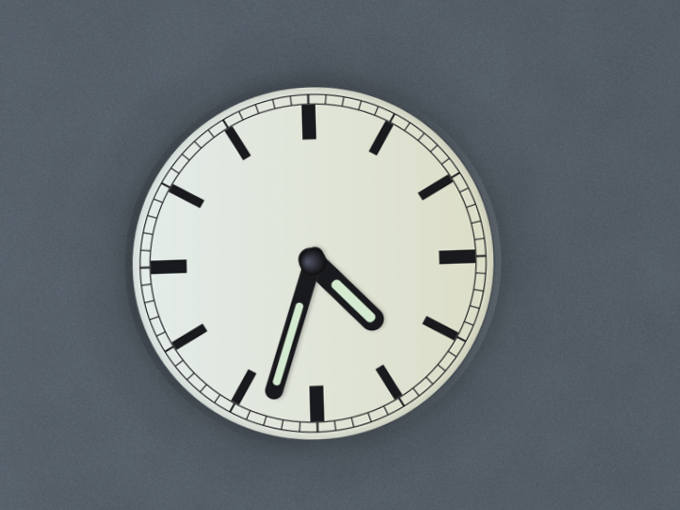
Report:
4:33
